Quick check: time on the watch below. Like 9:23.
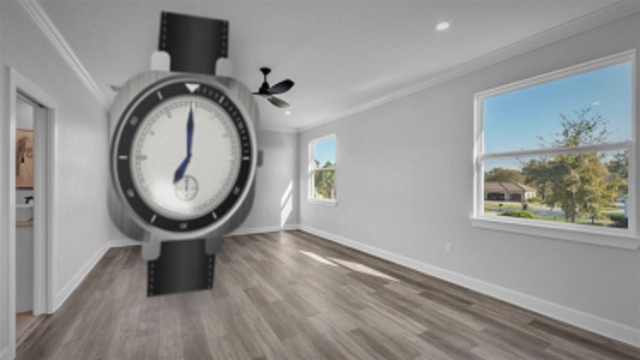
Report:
7:00
